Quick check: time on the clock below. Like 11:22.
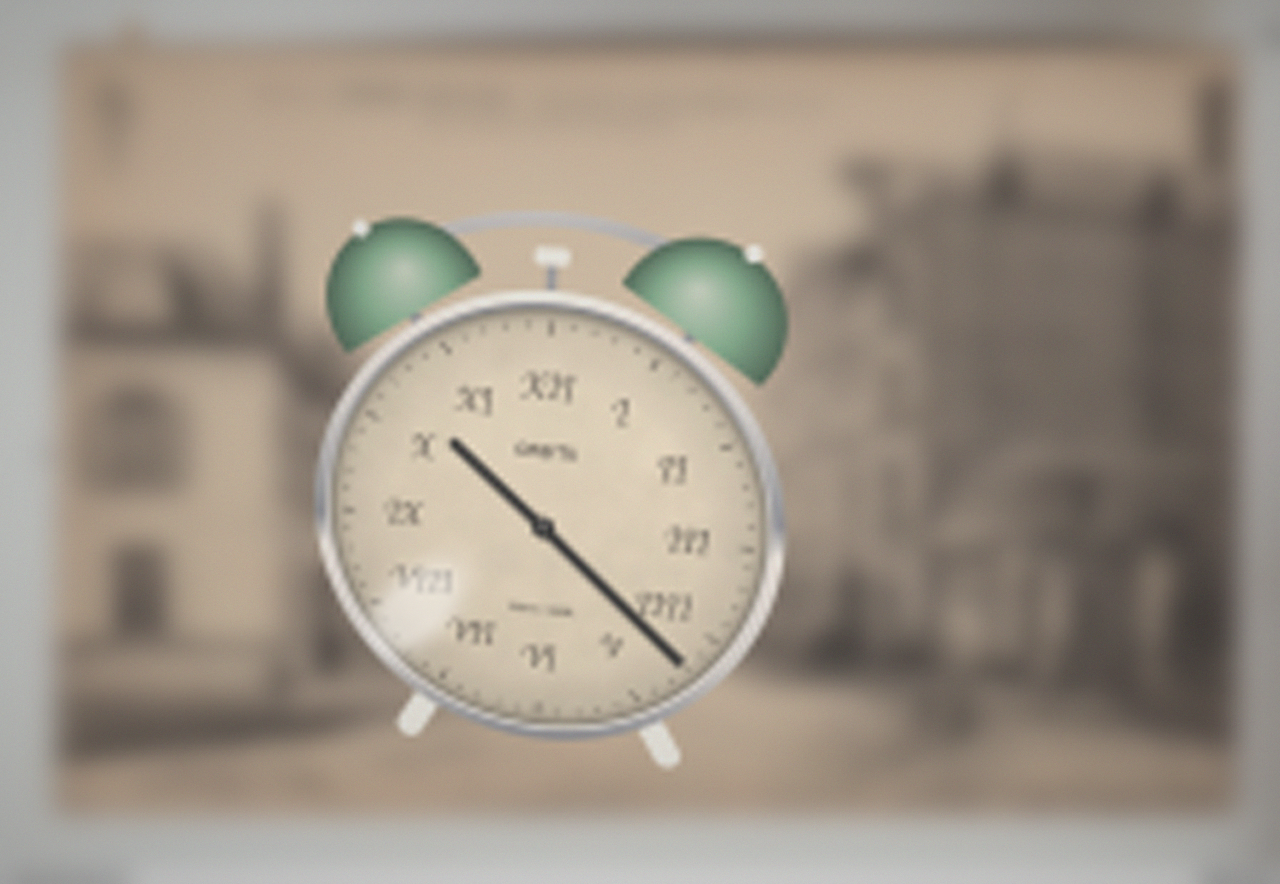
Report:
10:22
